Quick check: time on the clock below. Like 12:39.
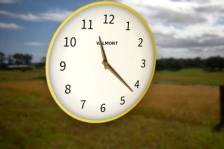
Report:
11:22
